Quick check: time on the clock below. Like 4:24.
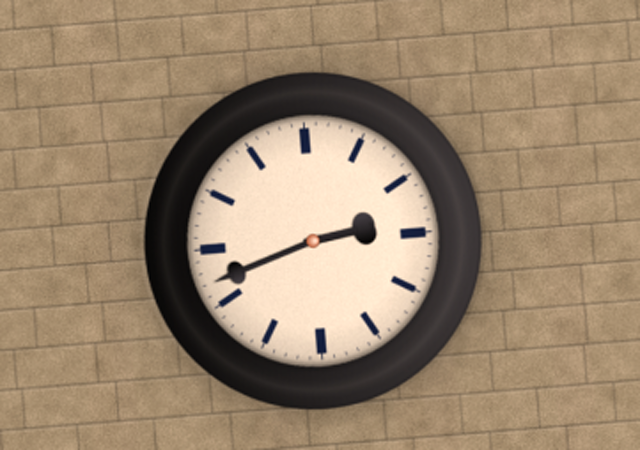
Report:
2:42
